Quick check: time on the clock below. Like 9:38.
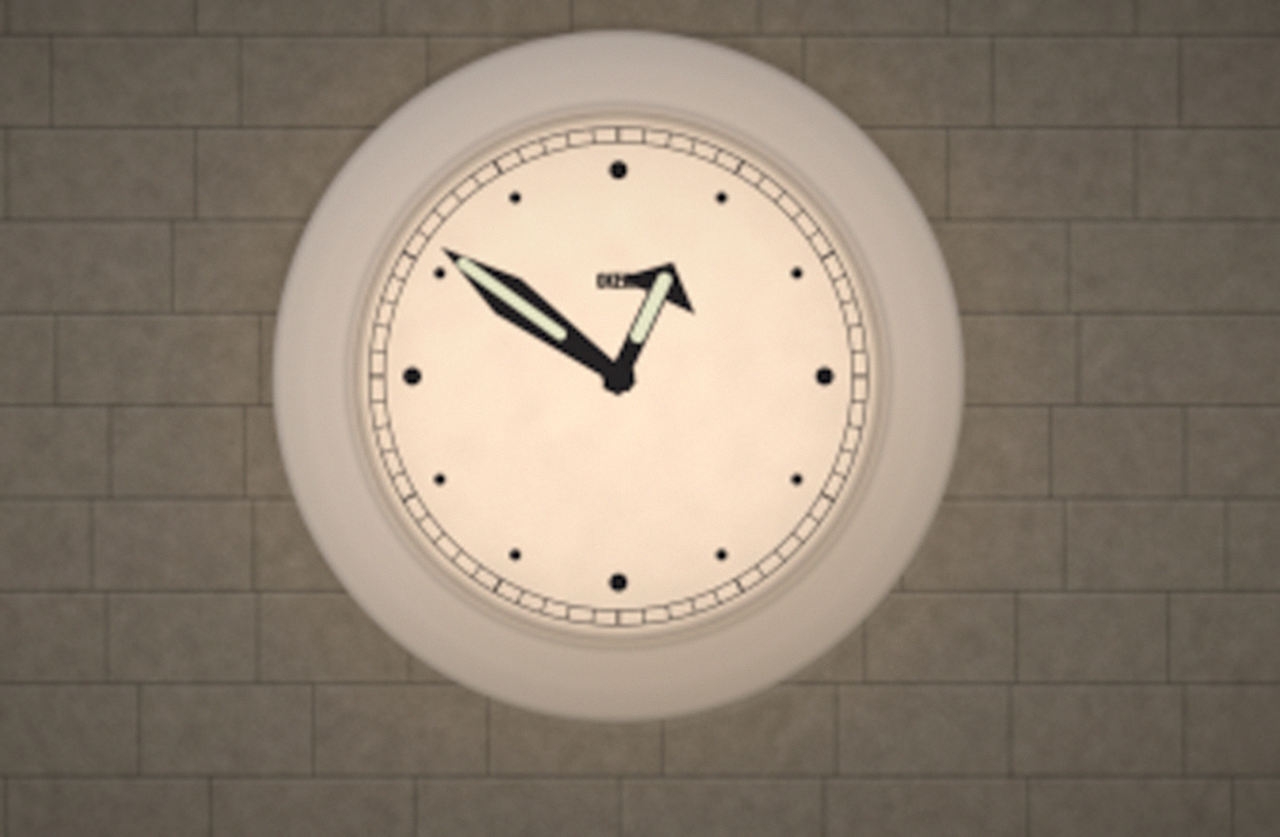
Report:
12:51
